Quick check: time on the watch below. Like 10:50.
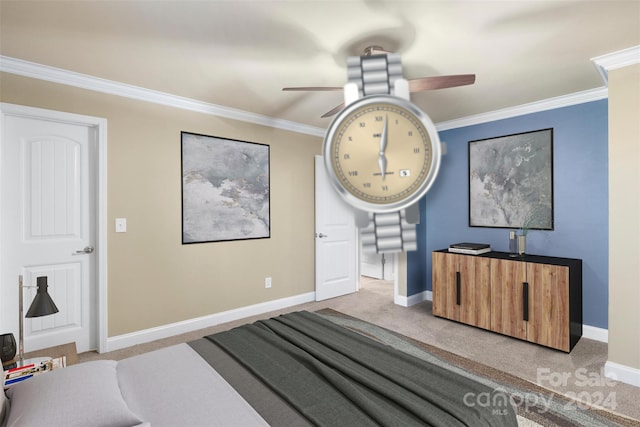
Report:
6:02
